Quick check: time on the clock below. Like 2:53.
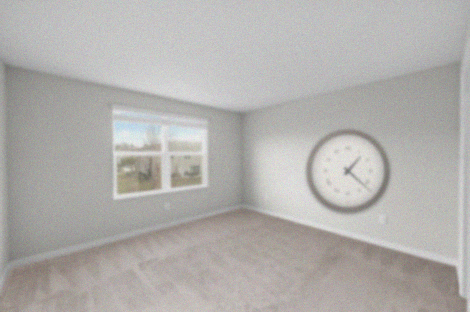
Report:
1:22
